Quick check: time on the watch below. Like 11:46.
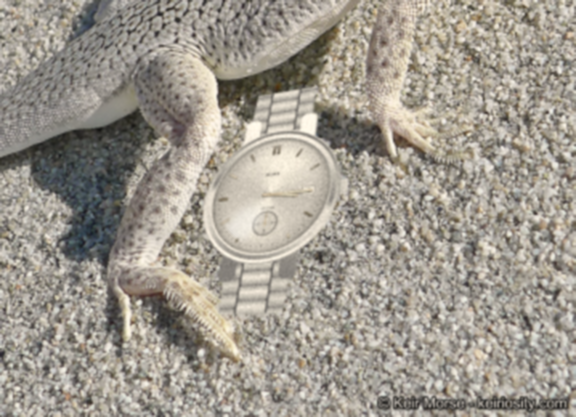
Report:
3:15
